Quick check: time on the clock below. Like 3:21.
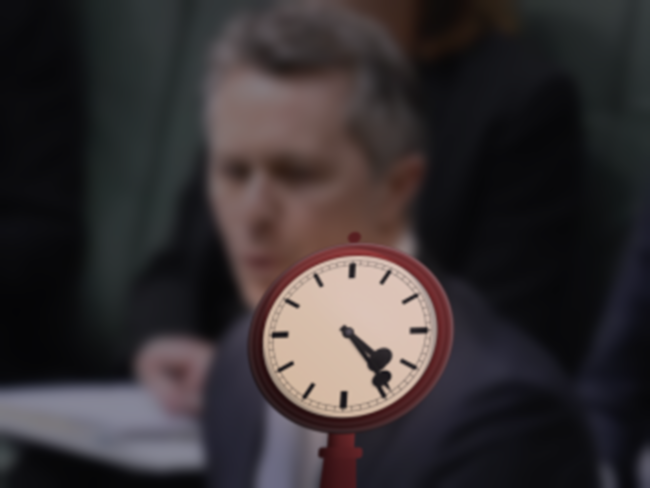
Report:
4:24
